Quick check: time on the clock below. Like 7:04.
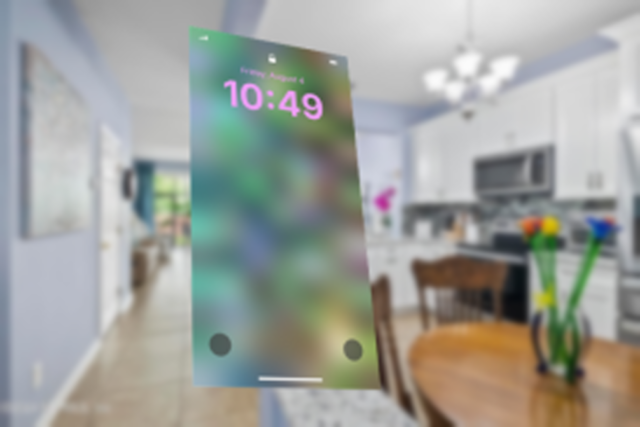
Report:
10:49
